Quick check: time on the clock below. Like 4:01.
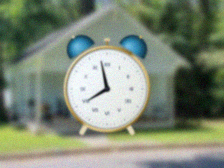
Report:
7:58
